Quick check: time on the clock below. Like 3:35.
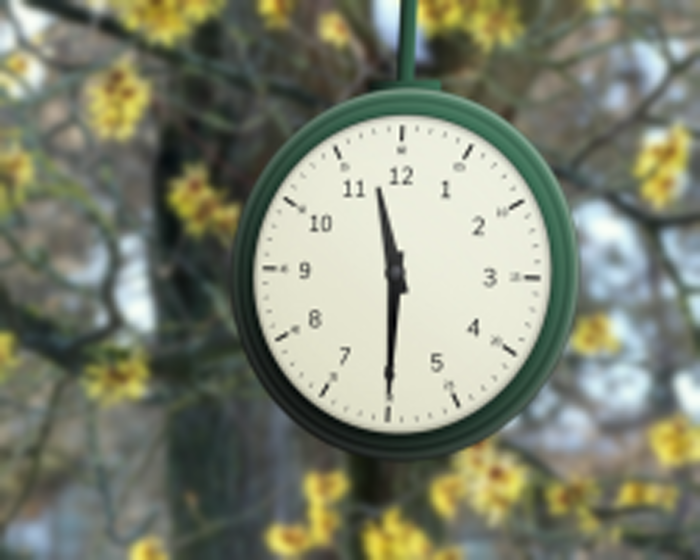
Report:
11:30
